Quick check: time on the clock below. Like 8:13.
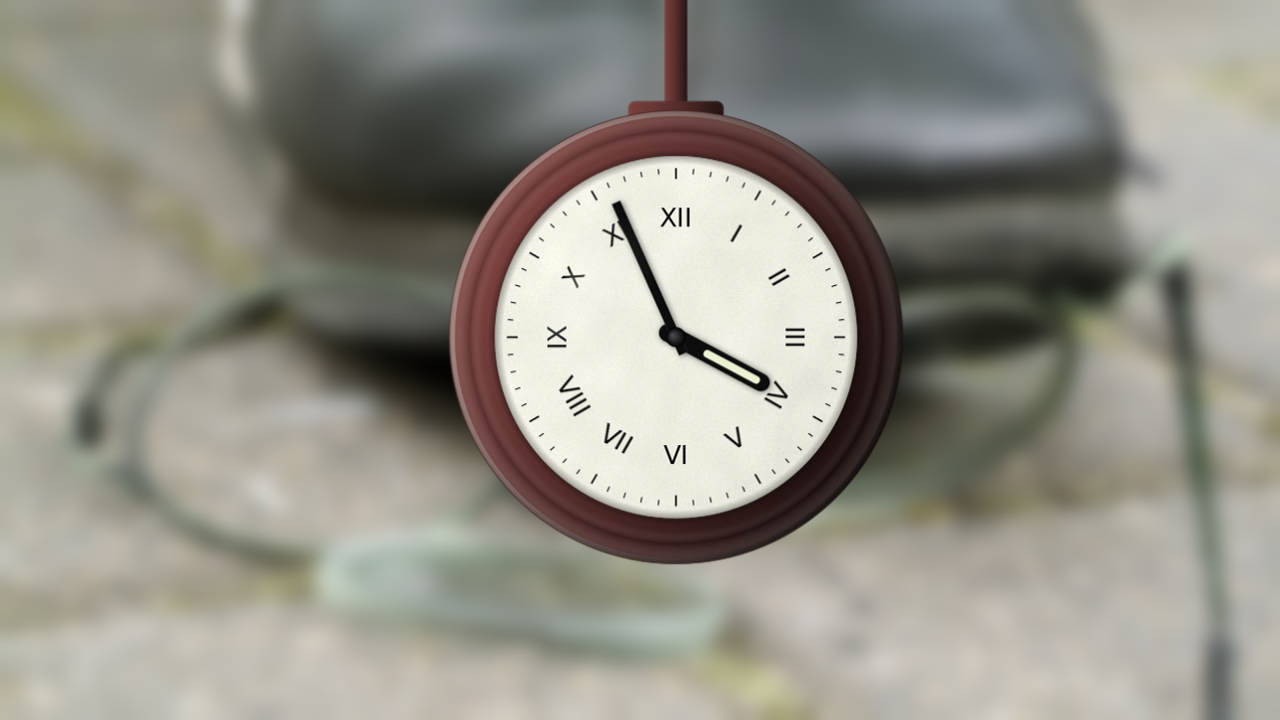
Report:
3:56
